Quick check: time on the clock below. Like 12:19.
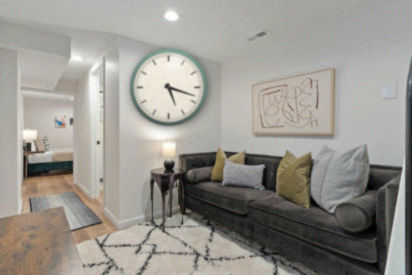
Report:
5:18
